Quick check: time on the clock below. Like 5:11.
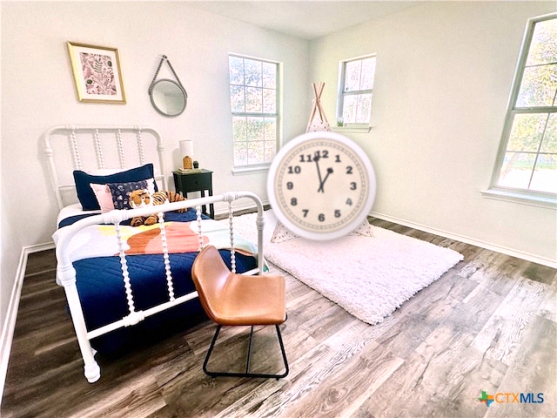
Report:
12:58
